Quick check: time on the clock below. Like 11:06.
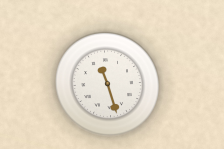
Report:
11:28
